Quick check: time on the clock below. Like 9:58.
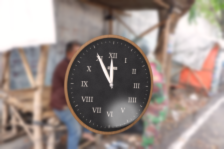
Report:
11:55
